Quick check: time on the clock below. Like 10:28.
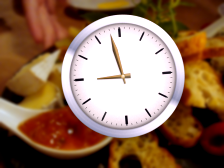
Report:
8:58
